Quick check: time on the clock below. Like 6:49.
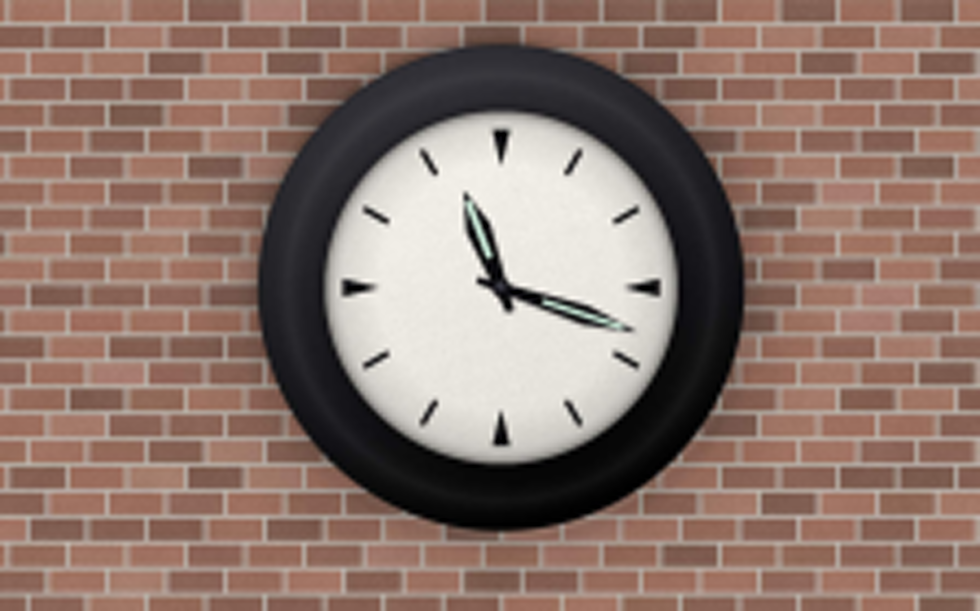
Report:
11:18
